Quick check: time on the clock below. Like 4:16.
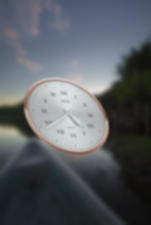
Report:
4:39
